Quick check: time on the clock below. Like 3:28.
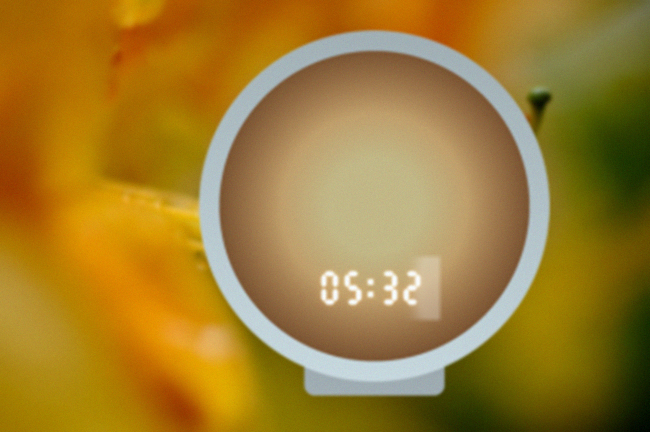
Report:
5:32
